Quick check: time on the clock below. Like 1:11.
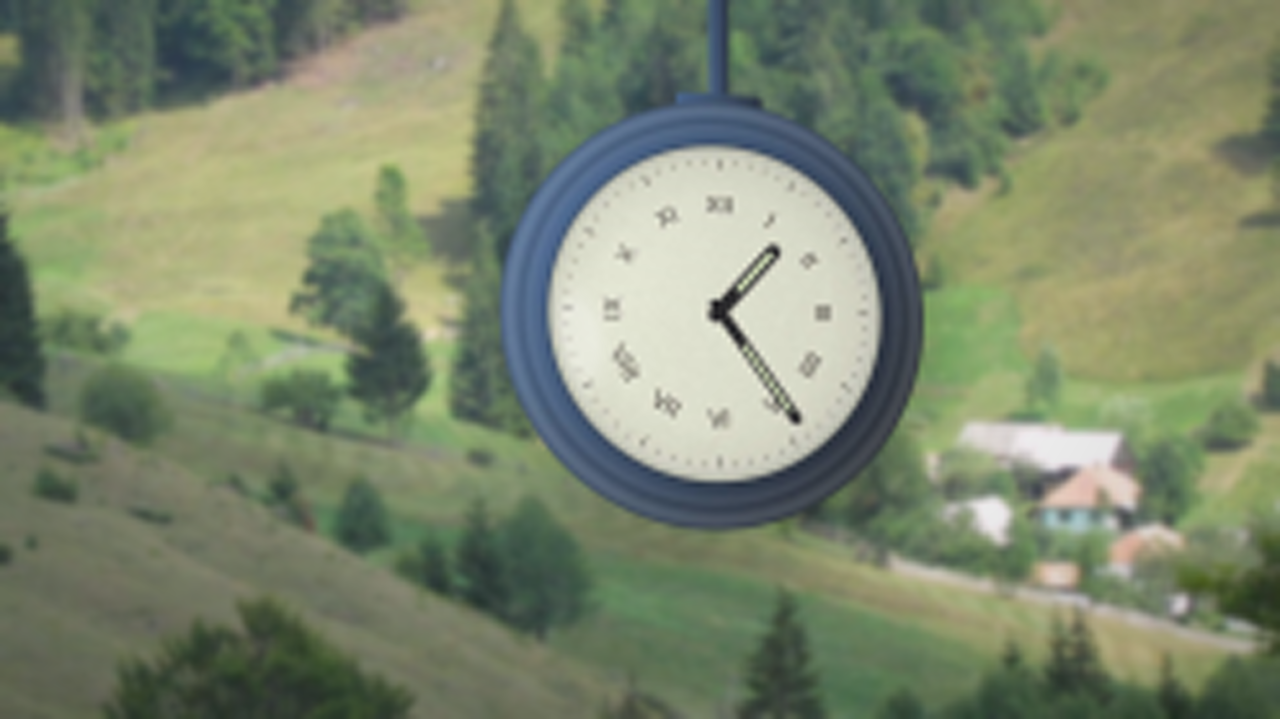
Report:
1:24
